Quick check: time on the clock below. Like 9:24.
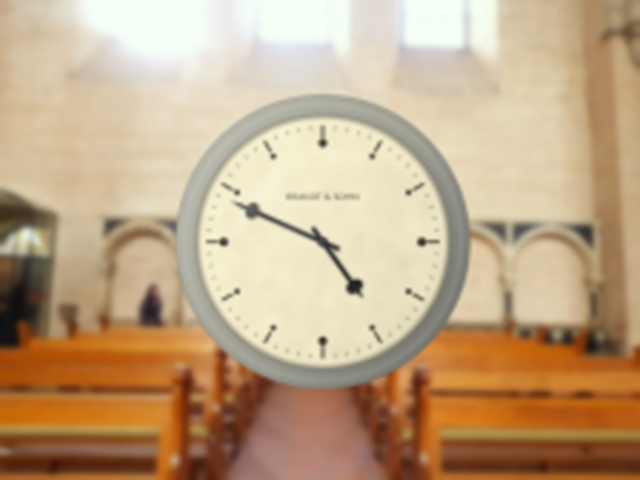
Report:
4:49
